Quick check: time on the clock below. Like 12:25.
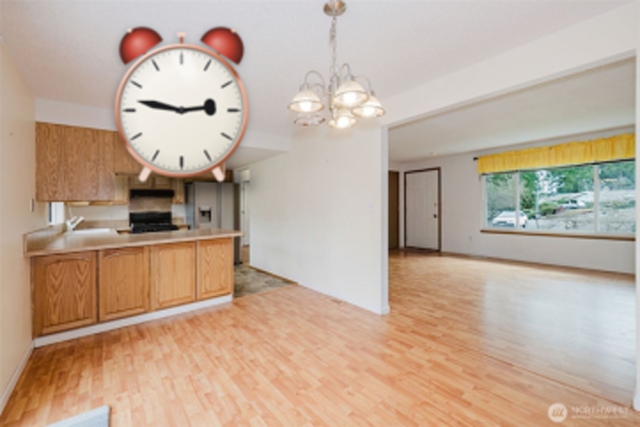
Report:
2:47
